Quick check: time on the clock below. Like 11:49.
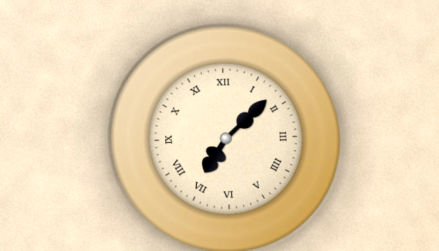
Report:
7:08
